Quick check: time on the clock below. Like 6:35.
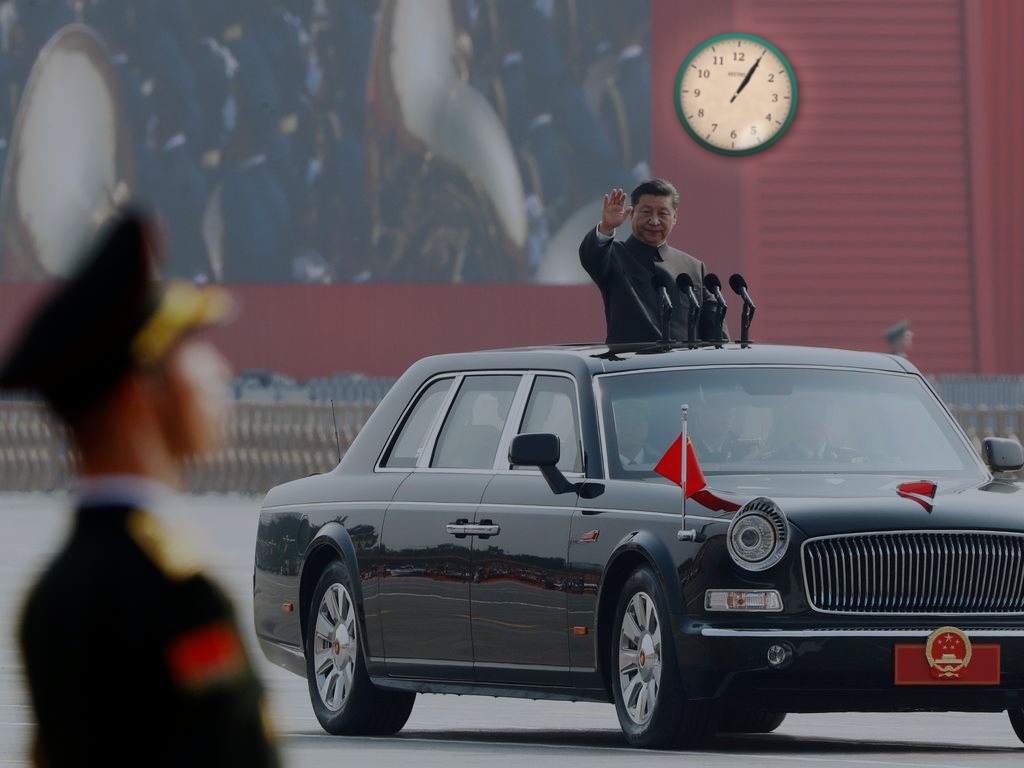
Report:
1:05
